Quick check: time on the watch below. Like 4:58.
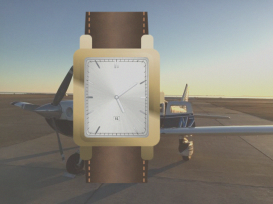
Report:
5:09
